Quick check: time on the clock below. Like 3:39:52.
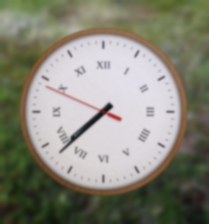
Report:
7:37:49
